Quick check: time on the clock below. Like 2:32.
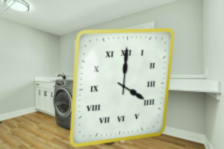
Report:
4:00
